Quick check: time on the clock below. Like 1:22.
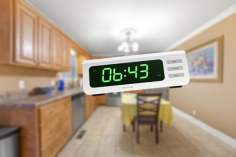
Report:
6:43
